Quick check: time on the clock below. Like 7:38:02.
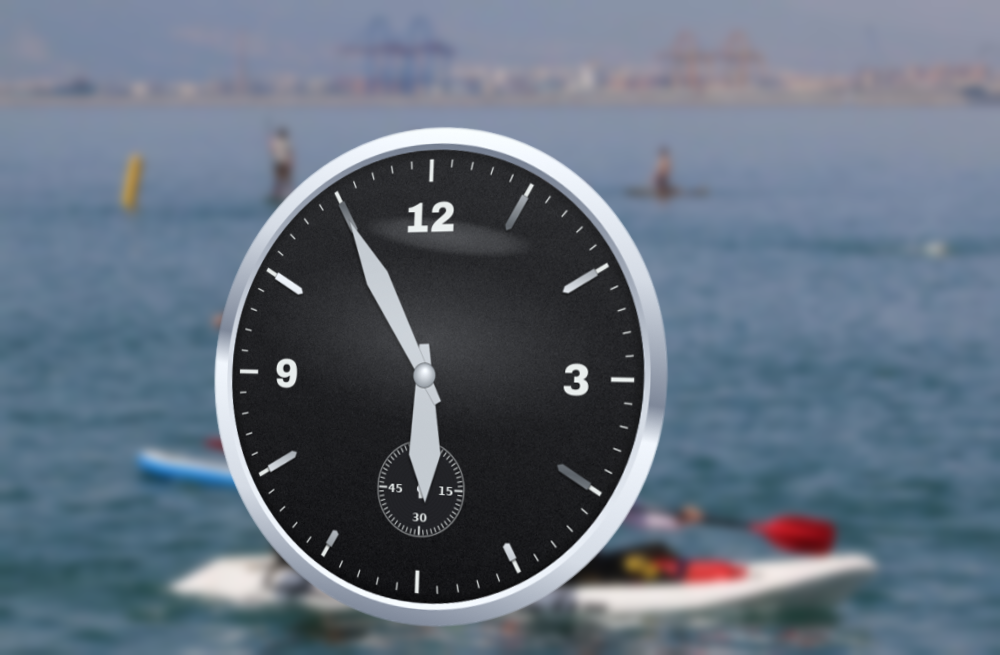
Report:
5:54:59
